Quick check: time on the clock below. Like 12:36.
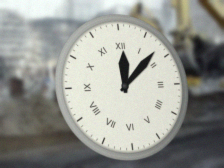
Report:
12:08
